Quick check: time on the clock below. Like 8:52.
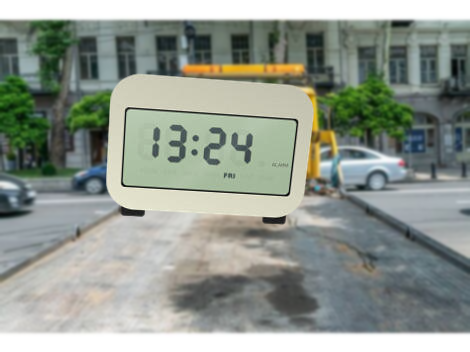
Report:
13:24
